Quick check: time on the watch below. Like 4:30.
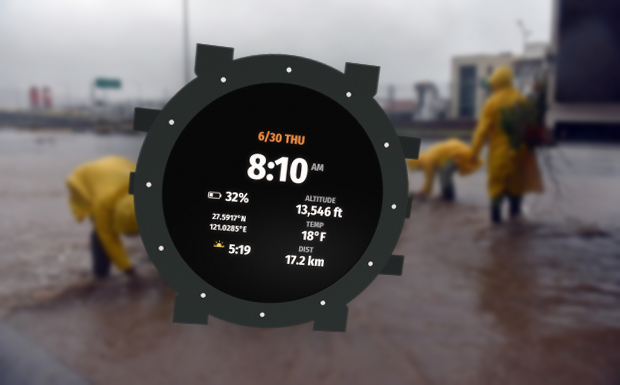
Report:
8:10
